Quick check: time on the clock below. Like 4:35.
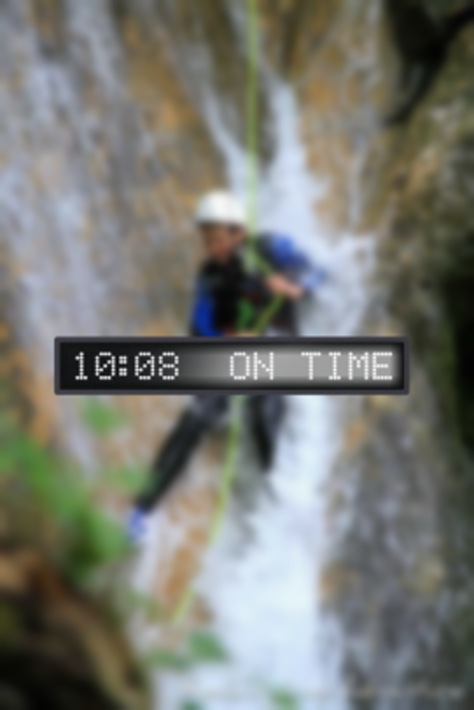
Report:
10:08
